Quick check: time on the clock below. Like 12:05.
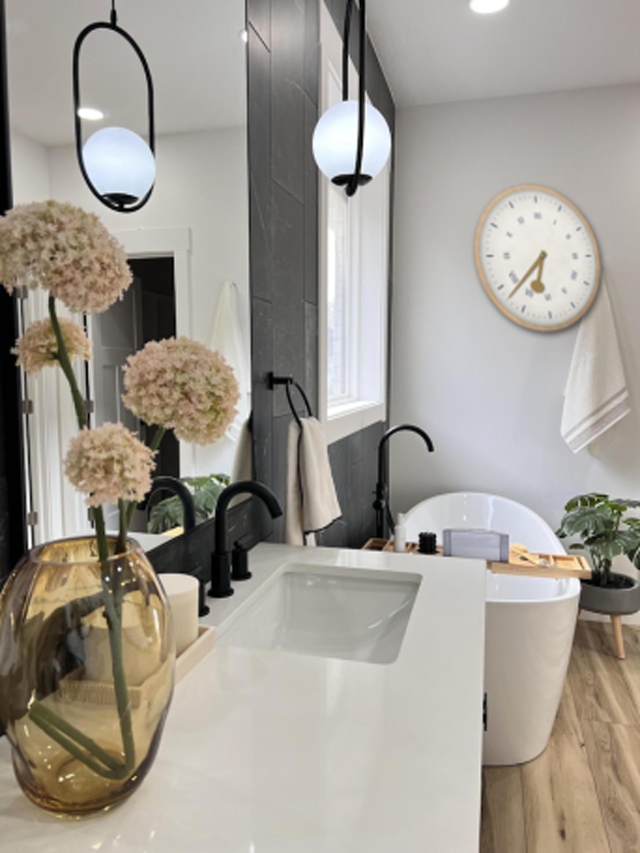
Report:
6:38
